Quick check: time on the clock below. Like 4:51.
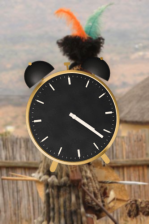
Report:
4:22
